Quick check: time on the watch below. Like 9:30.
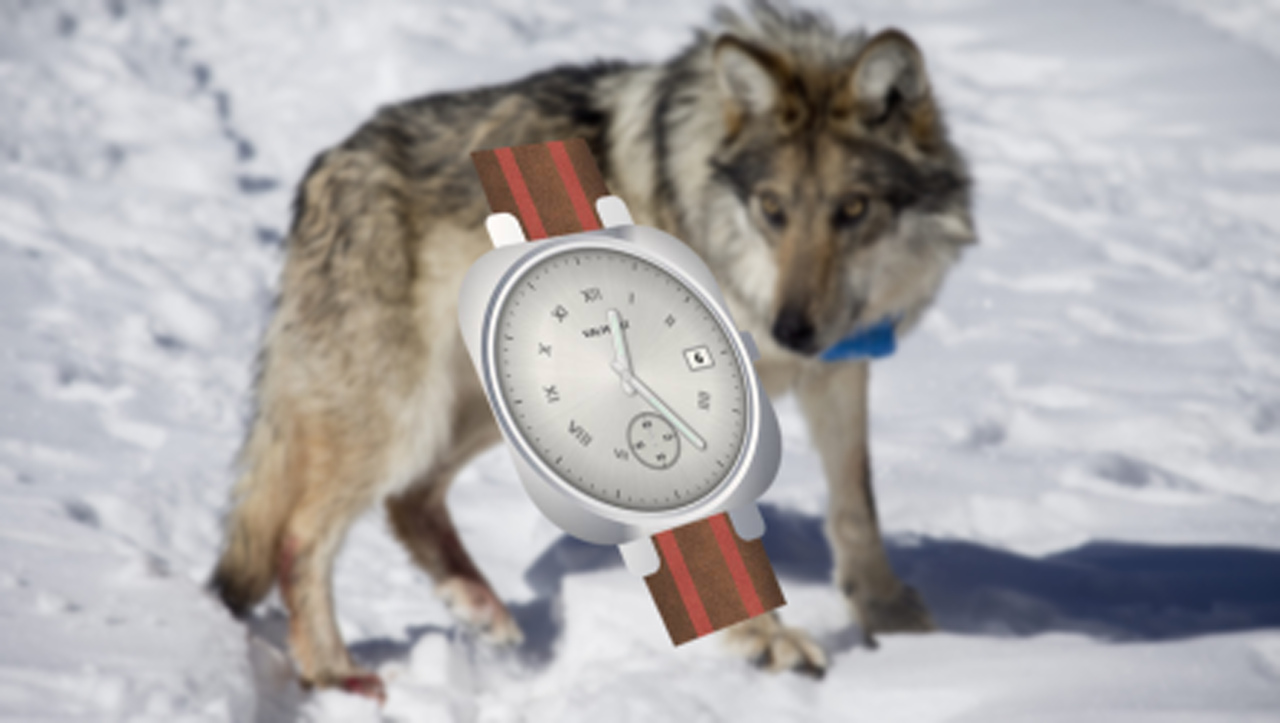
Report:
12:25
